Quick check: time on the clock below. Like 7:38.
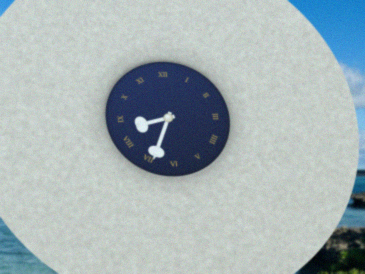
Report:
8:34
